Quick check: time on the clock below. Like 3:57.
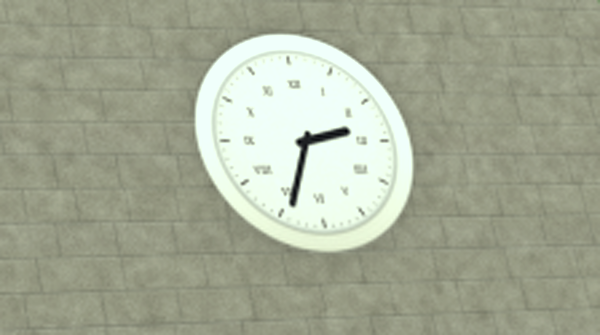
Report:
2:34
